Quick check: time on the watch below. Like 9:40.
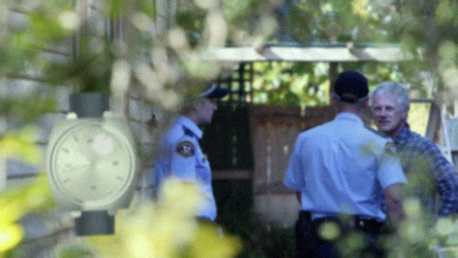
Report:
10:43
